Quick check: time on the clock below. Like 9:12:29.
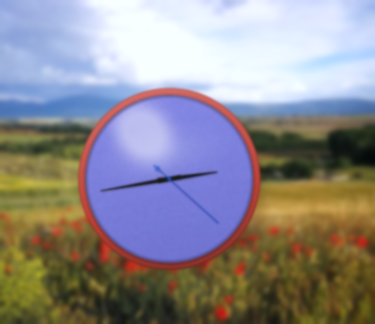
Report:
2:43:22
